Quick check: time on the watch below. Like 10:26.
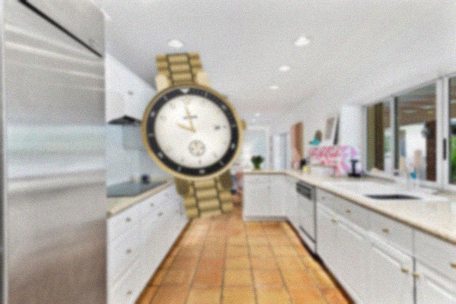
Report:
9:59
